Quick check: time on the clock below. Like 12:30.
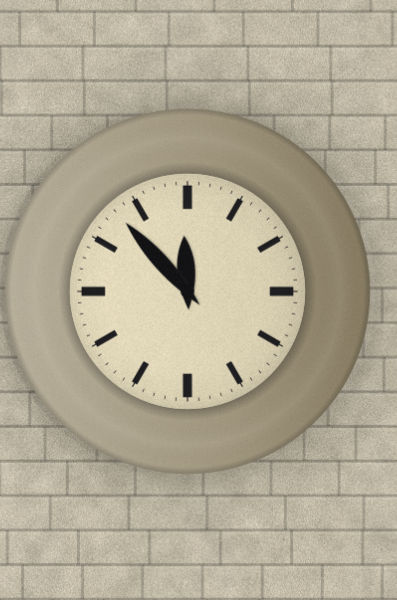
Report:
11:53
